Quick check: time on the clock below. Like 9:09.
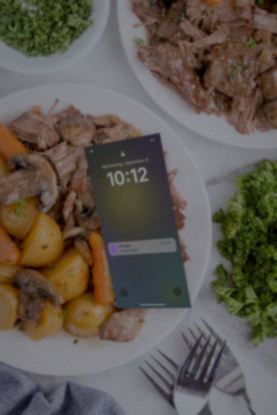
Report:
10:12
